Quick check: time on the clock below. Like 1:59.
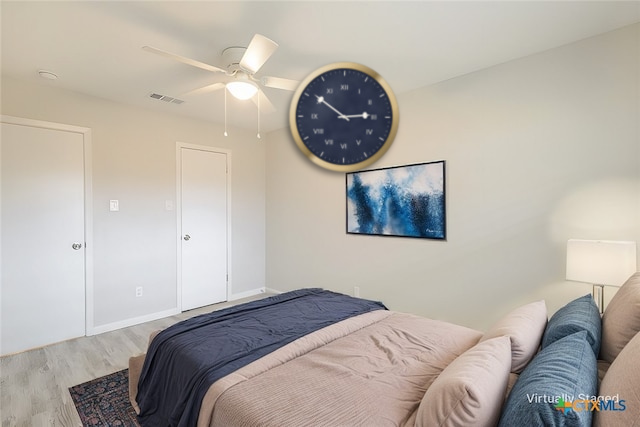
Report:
2:51
